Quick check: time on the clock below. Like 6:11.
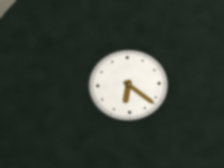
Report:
6:22
